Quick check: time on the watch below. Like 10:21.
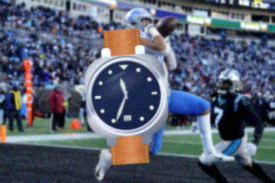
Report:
11:34
